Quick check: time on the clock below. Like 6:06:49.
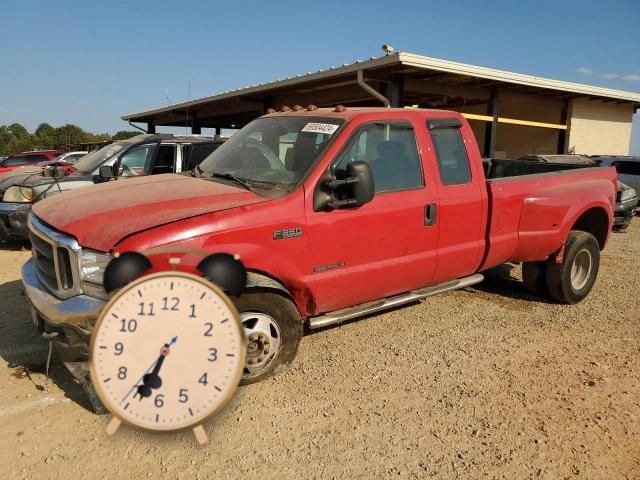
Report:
6:33:36
